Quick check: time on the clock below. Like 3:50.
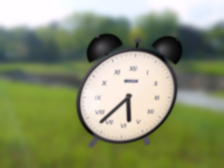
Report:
5:37
